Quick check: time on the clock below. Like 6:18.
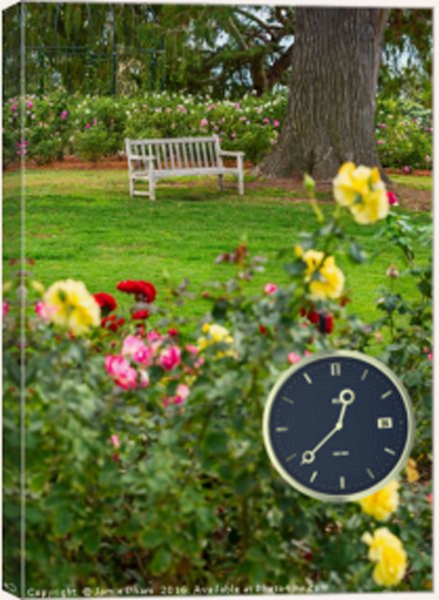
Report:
12:38
